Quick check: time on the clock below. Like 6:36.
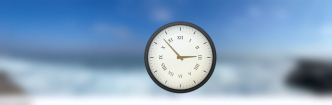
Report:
2:53
